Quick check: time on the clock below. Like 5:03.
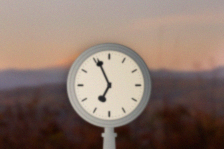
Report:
6:56
